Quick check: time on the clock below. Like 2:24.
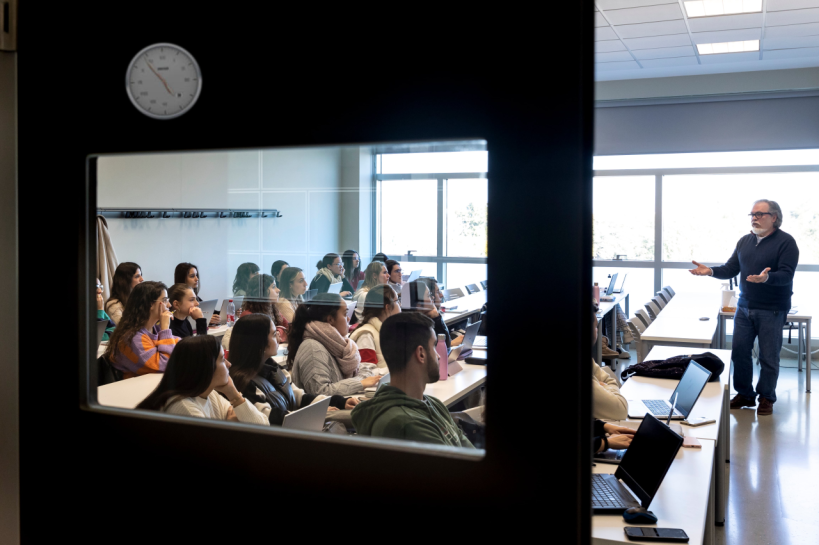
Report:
4:54
